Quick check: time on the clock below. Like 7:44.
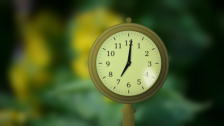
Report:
7:01
